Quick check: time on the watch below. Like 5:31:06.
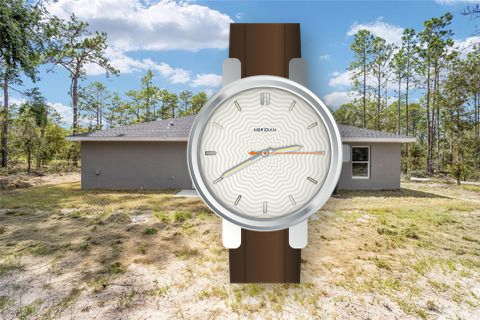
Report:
2:40:15
